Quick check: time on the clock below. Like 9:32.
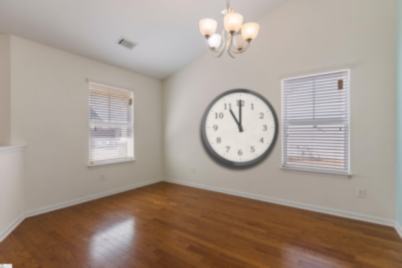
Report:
11:00
